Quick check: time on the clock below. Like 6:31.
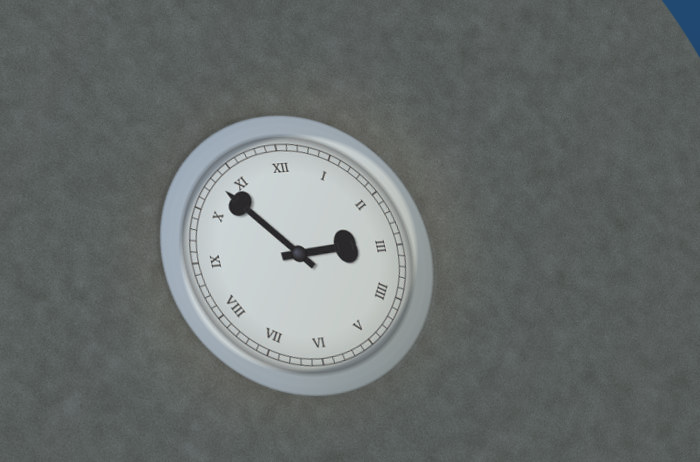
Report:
2:53
